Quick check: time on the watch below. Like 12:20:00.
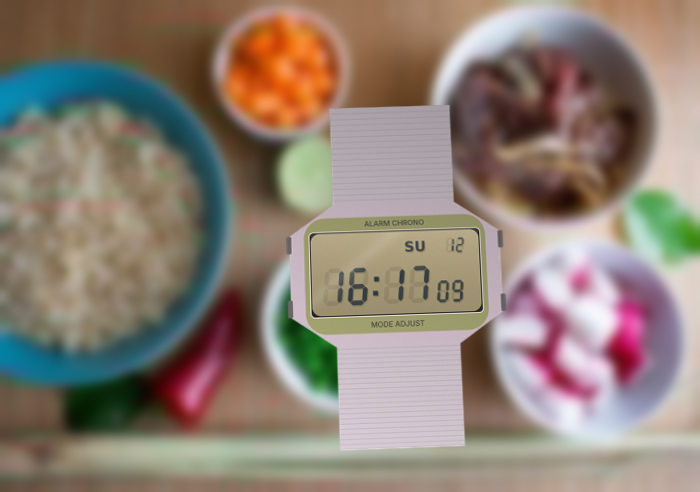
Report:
16:17:09
